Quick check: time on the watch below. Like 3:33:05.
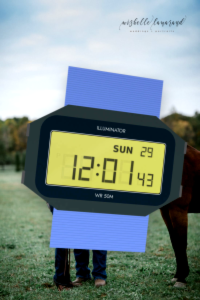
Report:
12:01:43
